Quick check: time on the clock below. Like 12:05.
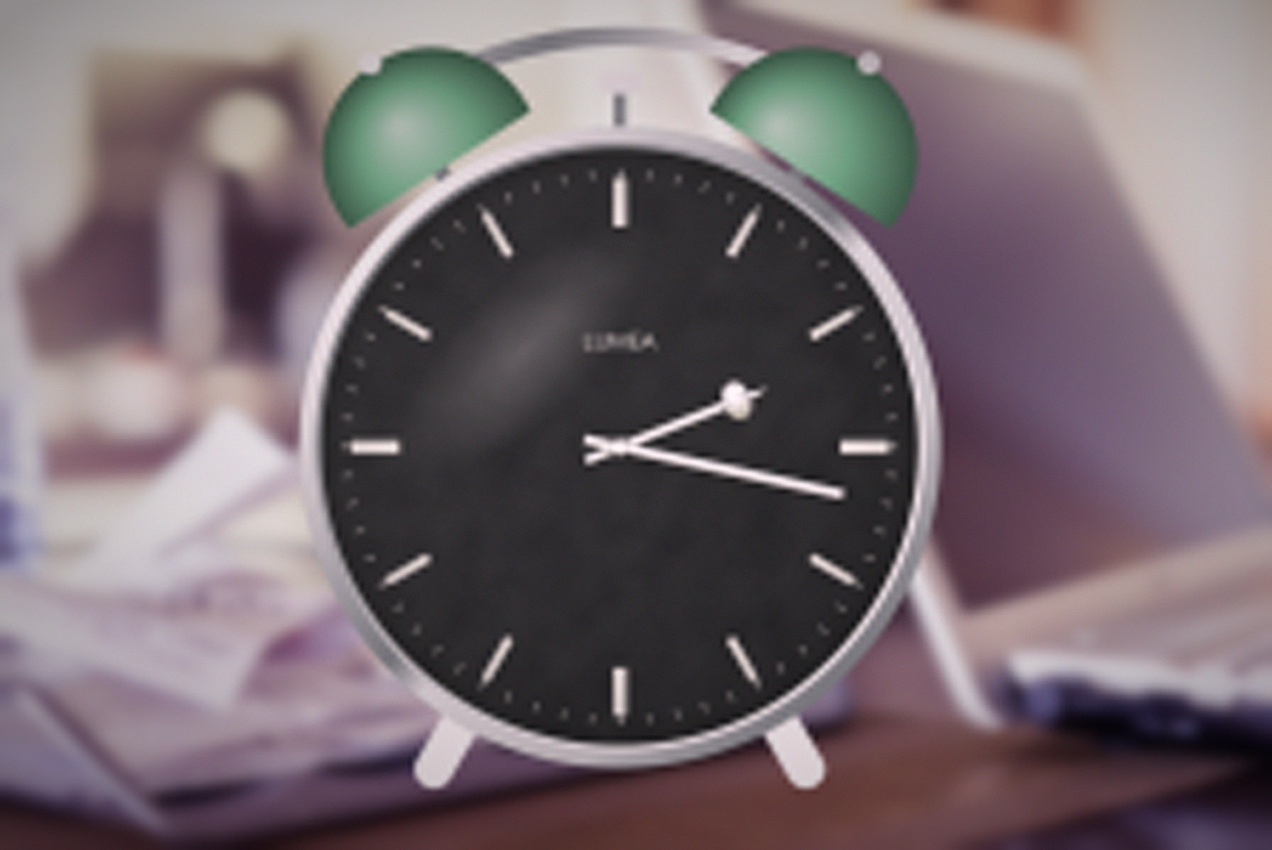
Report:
2:17
